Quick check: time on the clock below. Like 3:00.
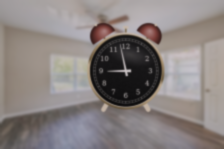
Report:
8:58
